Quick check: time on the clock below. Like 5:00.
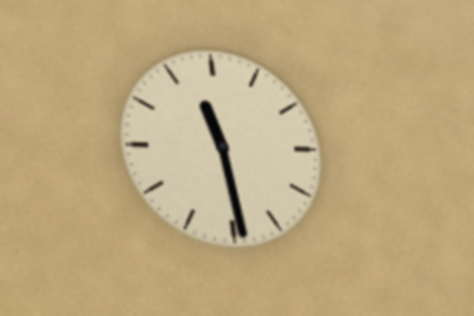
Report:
11:29
